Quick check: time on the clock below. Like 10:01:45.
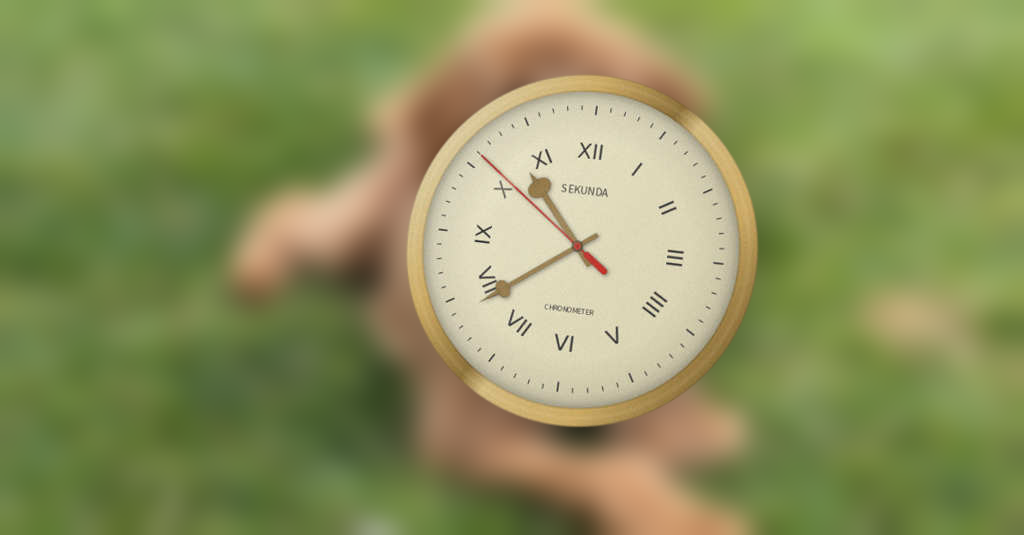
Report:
10:38:51
